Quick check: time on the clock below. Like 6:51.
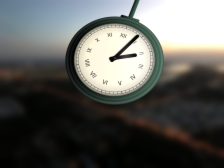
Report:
2:04
